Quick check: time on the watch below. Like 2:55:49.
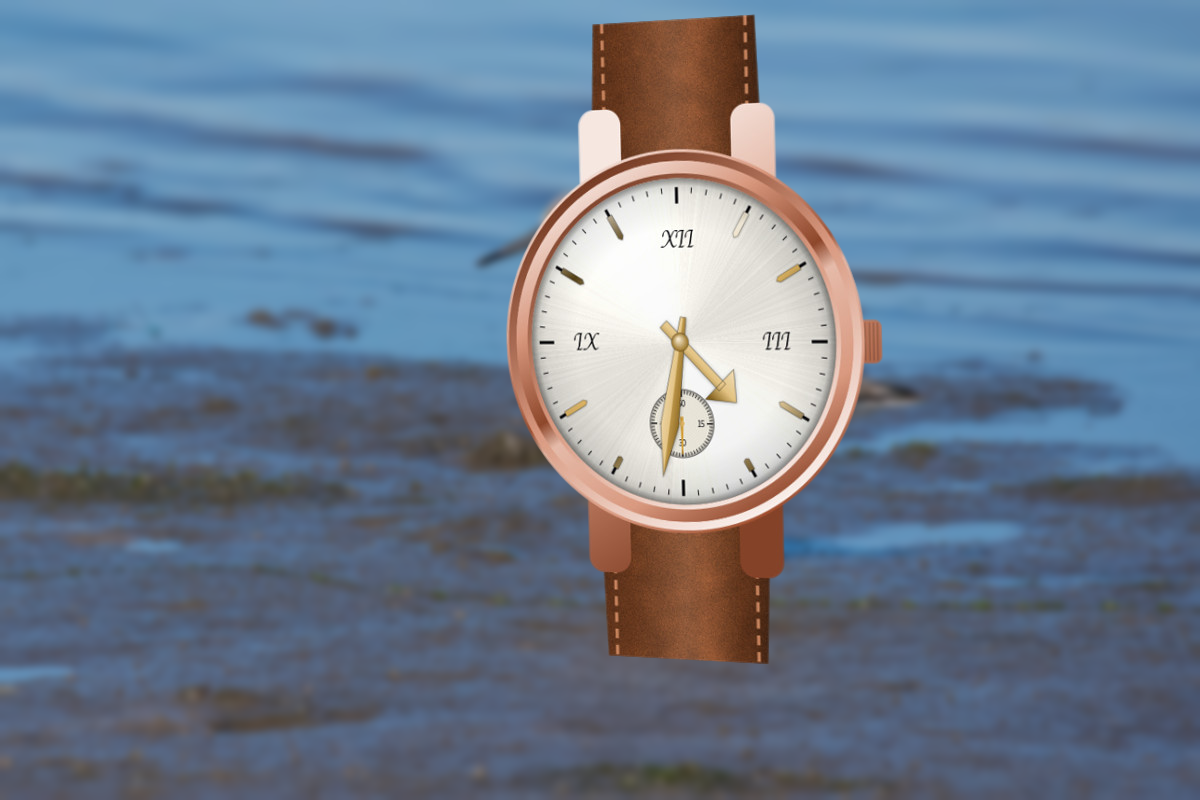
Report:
4:31:30
